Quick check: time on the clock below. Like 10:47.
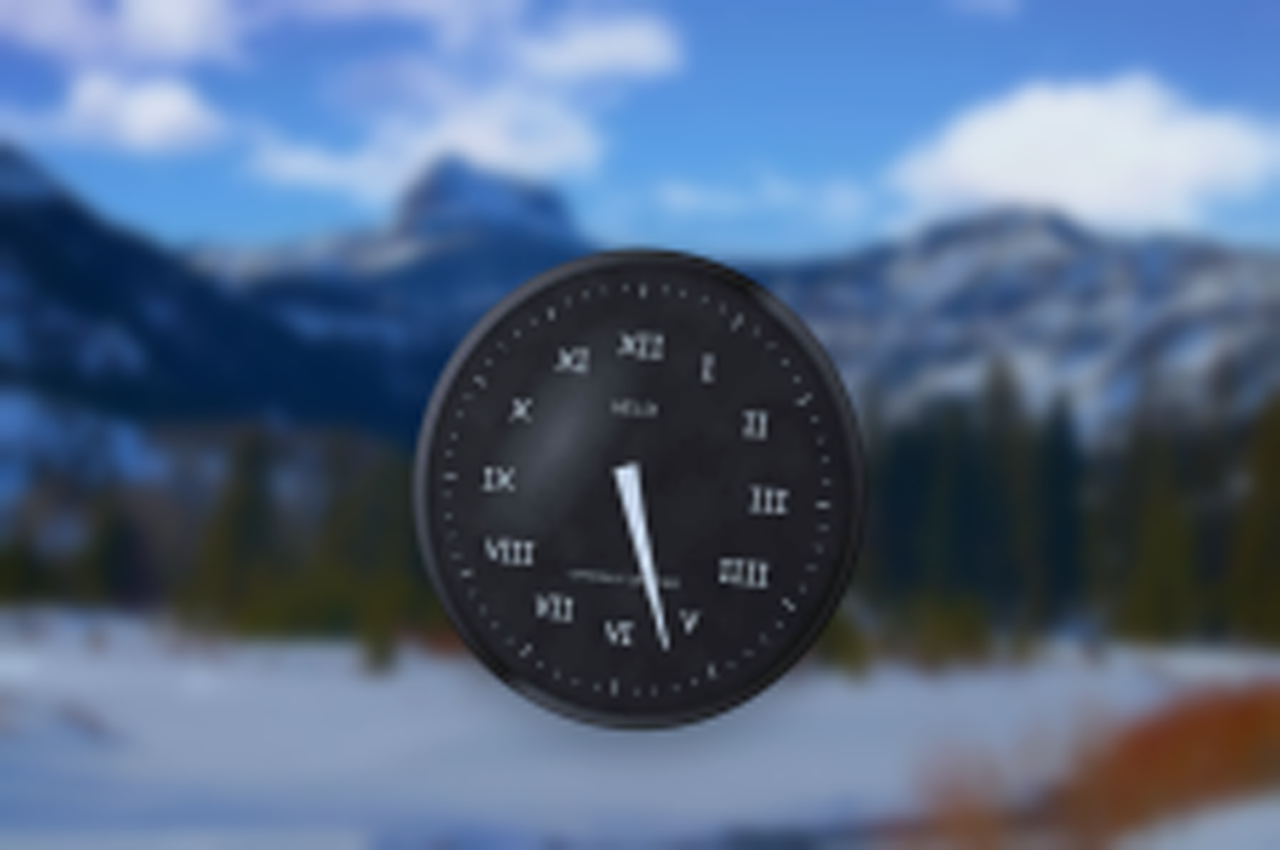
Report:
5:27
